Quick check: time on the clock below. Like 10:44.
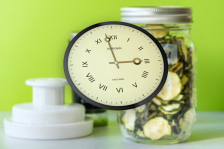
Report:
2:58
